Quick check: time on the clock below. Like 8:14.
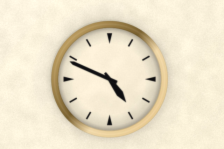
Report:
4:49
